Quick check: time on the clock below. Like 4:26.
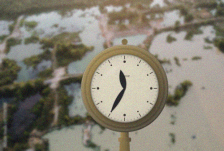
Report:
11:35
